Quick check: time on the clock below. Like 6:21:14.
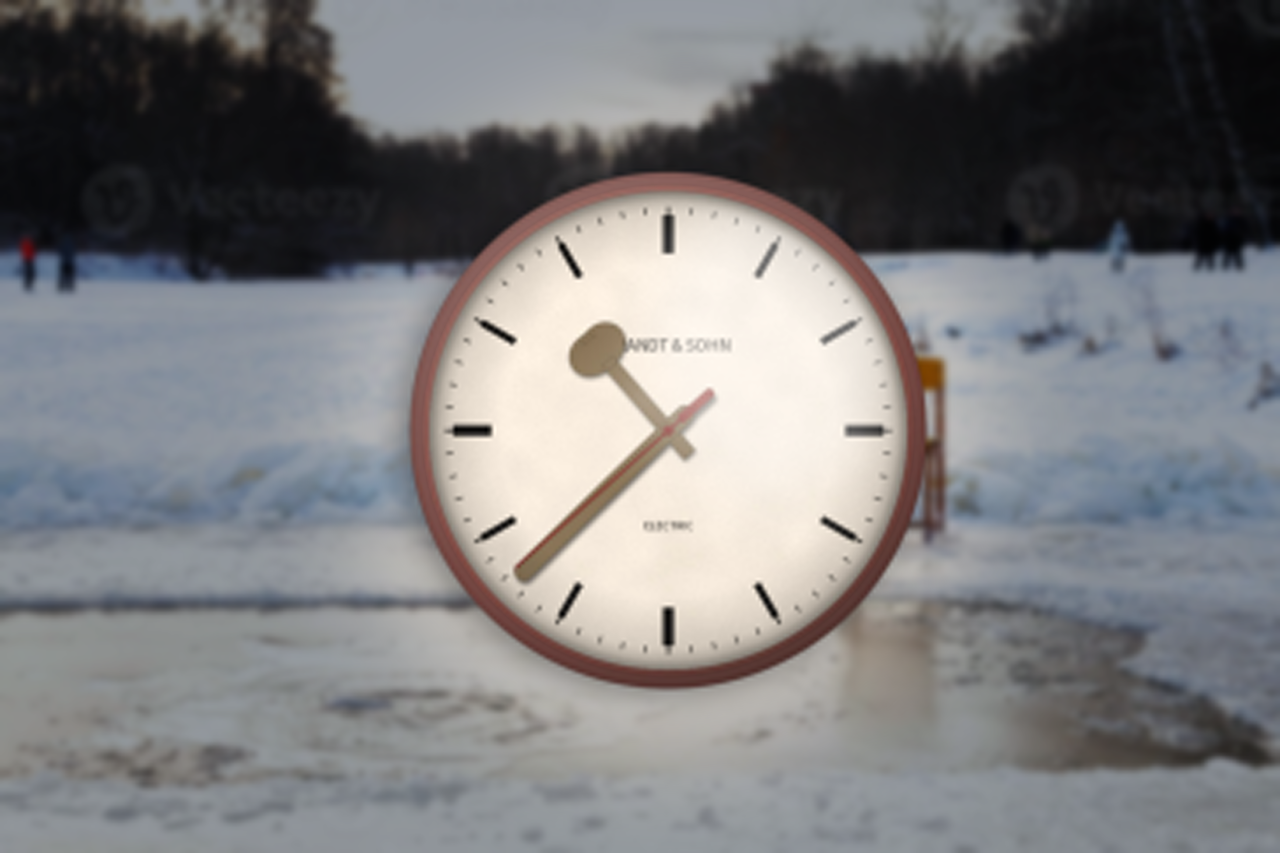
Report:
10:37:38
